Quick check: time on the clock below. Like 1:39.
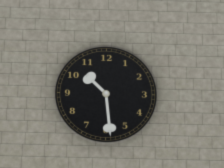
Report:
10:29
